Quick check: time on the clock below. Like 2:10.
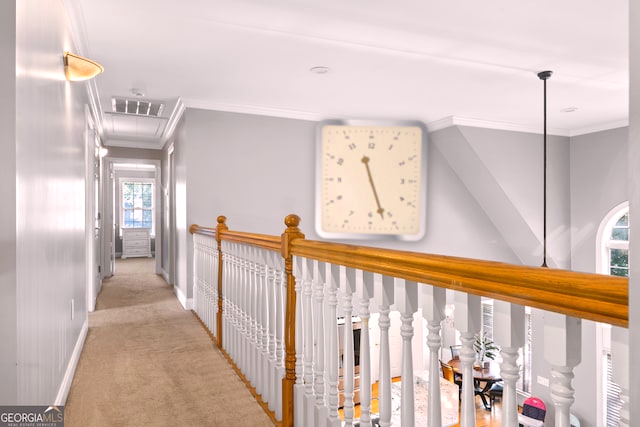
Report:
11:27
